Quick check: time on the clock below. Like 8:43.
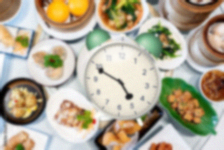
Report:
4:49
